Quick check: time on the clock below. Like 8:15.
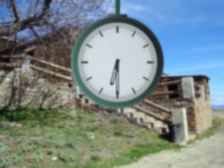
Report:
6:30
